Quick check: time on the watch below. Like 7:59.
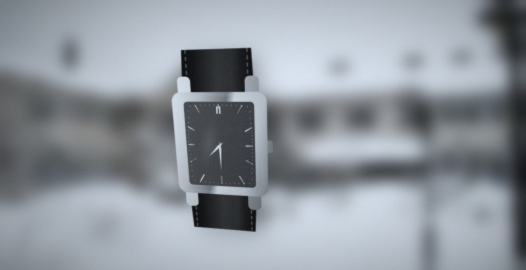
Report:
7:30
